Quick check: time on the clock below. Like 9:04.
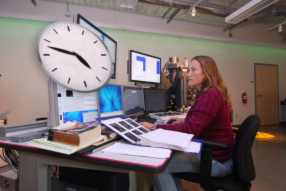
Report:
4:48
